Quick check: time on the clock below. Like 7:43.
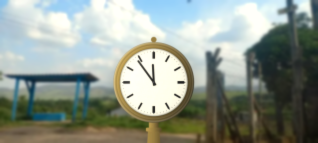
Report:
11:54
